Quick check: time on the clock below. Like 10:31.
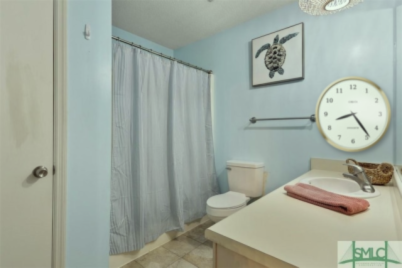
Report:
8:24
